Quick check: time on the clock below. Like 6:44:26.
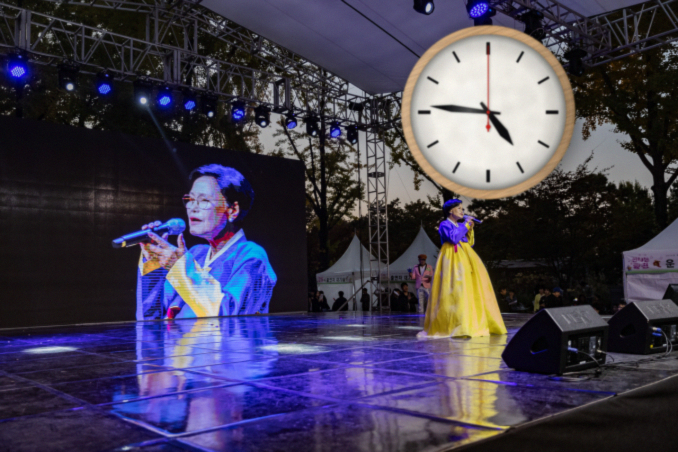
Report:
4:46:00
